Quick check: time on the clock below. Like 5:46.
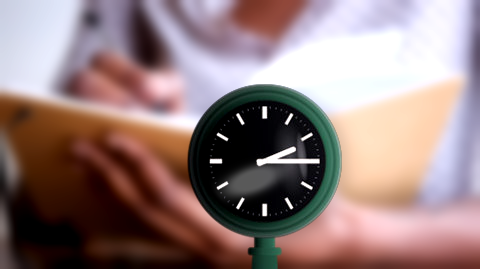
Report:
2:15
